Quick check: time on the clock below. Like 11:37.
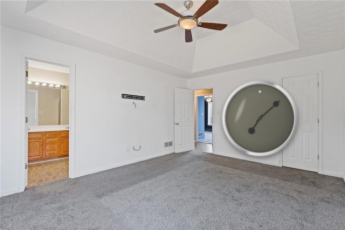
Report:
7:08
